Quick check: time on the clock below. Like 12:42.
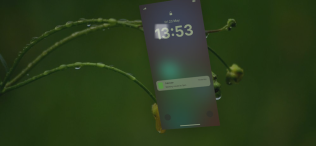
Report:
13:53
